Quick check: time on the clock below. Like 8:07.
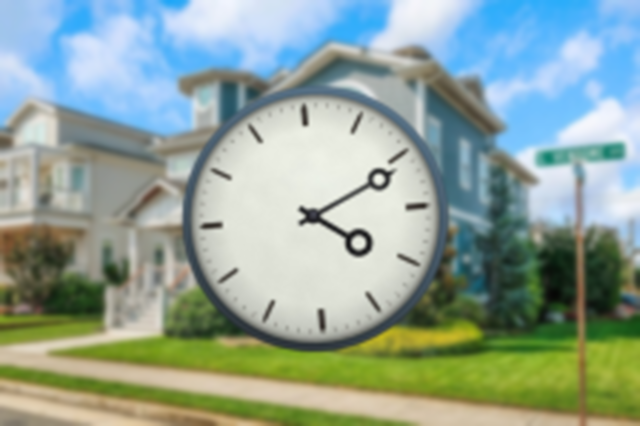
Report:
4:11
